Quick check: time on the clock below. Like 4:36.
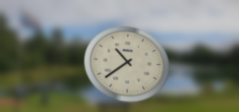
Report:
10:38
